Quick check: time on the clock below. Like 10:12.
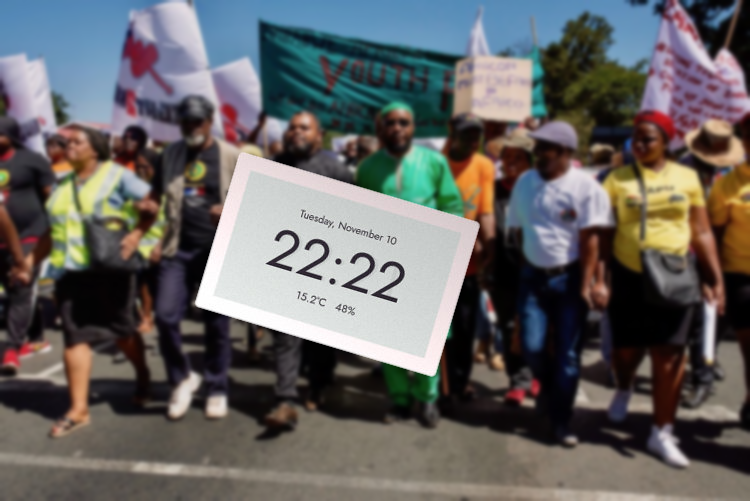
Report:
22:22
